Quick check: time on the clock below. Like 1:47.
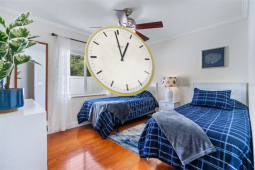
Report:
12:59
